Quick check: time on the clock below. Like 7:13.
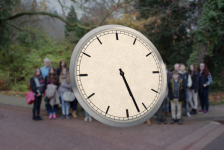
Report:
5:27
